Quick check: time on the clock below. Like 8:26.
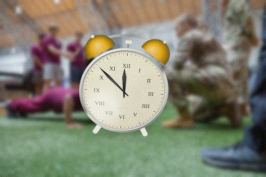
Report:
11:52
